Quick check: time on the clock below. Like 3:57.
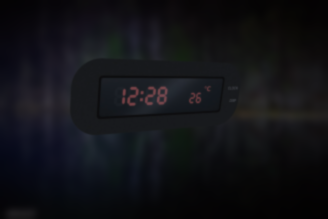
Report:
12:28
